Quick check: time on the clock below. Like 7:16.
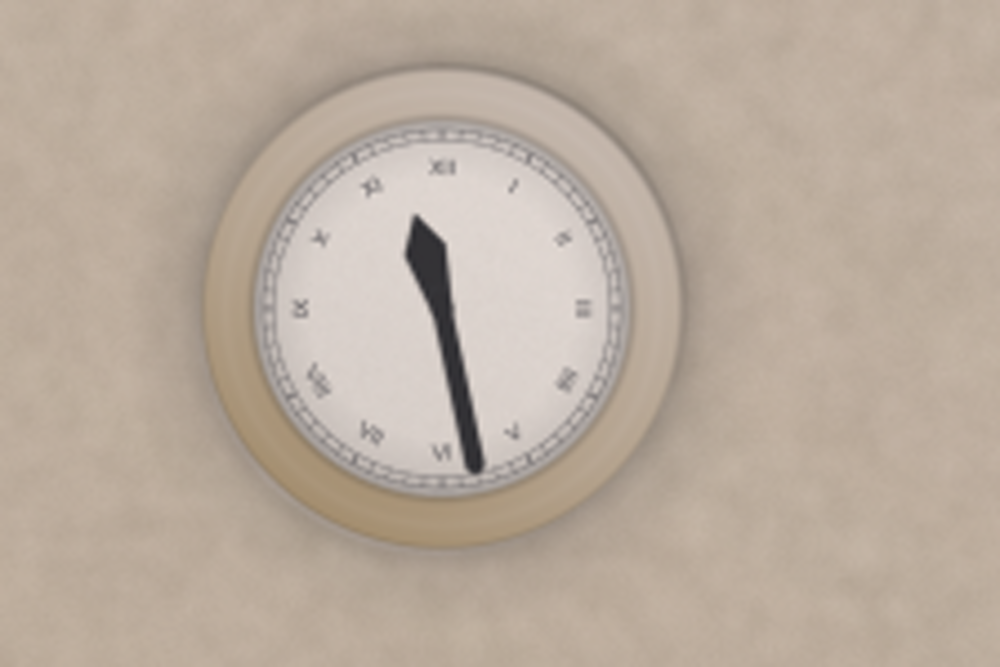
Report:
11:28
